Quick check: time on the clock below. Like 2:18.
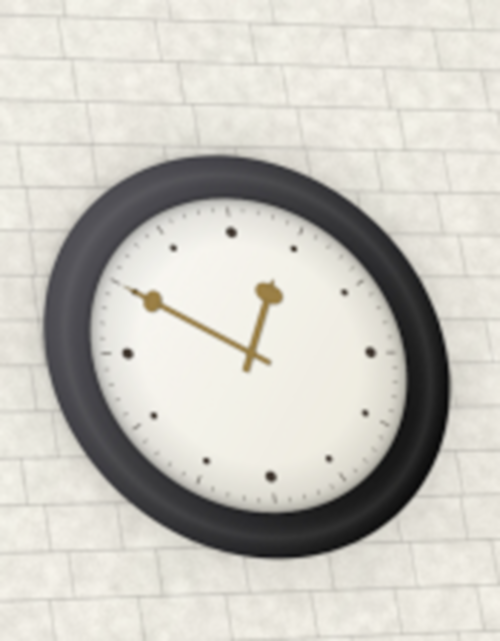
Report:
12:50
